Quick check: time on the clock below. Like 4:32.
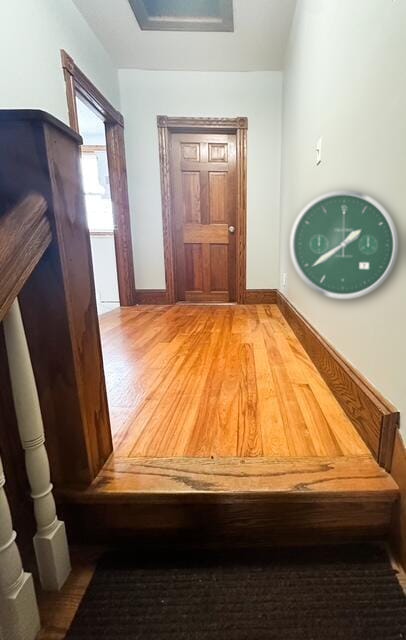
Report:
1:39
